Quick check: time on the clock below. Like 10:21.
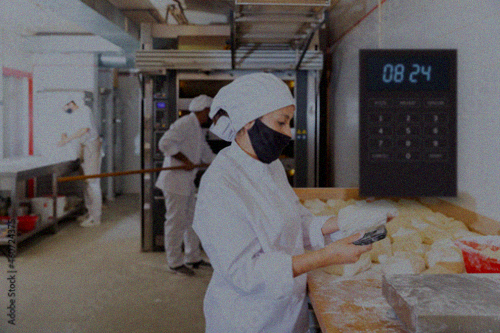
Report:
8:24
